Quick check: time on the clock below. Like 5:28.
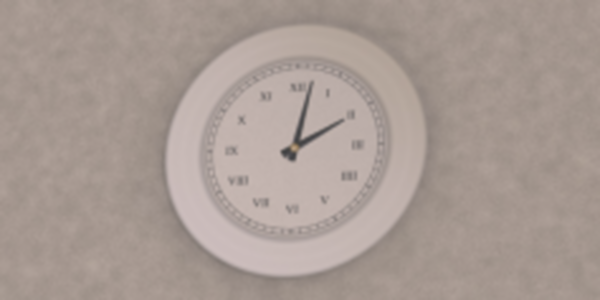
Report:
2:02
